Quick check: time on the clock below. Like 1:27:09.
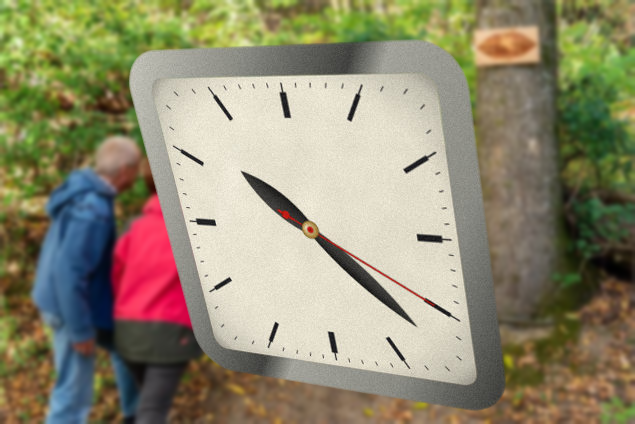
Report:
10:22:20
